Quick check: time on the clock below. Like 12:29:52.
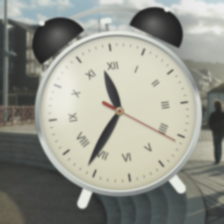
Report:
11:36:21
